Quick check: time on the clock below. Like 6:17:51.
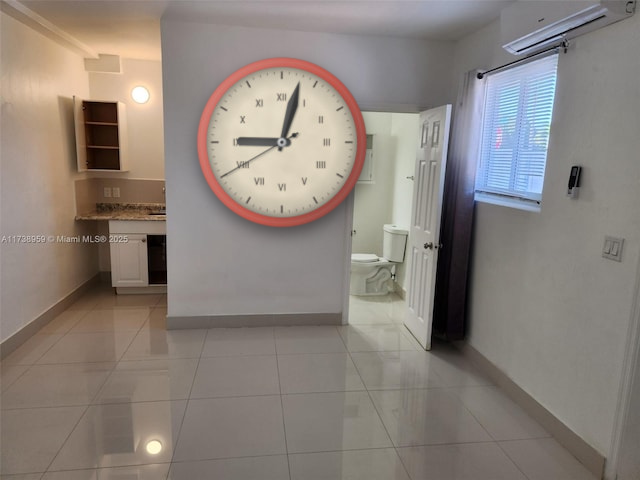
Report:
9:02:40
